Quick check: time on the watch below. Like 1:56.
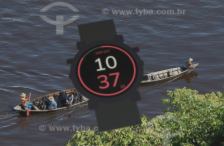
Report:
10:37
